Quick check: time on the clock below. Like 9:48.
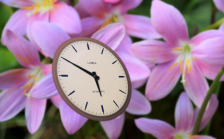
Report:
5:50
